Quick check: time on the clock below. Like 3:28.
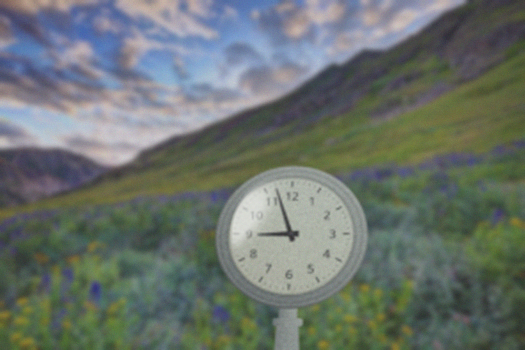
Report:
8:57
